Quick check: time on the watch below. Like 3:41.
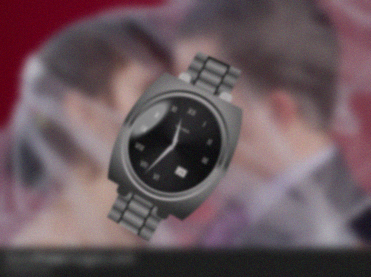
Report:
11:33
